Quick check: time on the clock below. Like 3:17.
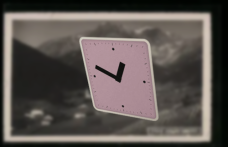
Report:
12:49
